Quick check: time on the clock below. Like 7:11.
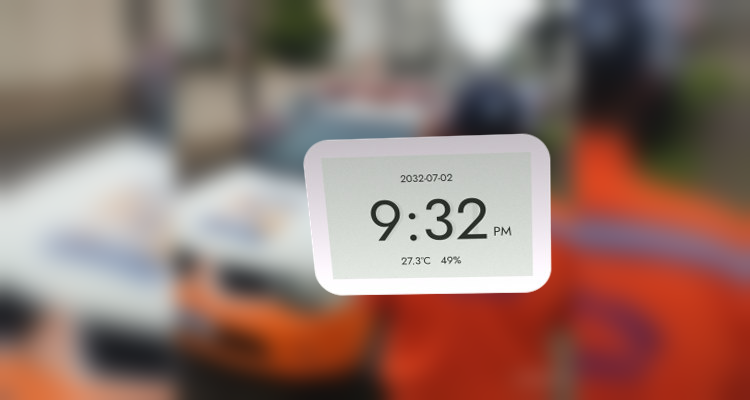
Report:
9:32
